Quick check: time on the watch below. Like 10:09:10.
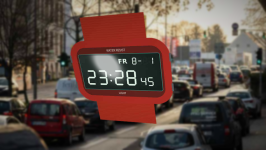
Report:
23:28:45
